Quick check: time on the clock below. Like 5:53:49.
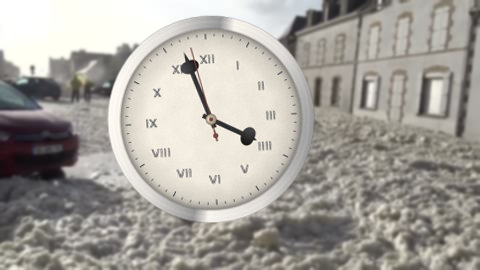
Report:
3:56:58
